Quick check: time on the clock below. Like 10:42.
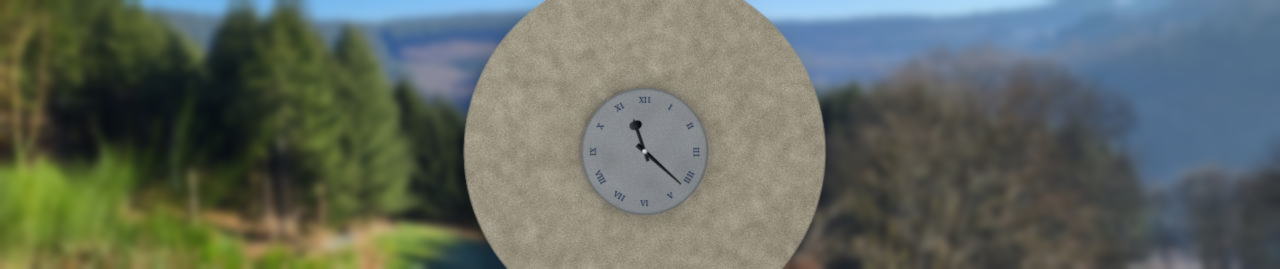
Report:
11:22
